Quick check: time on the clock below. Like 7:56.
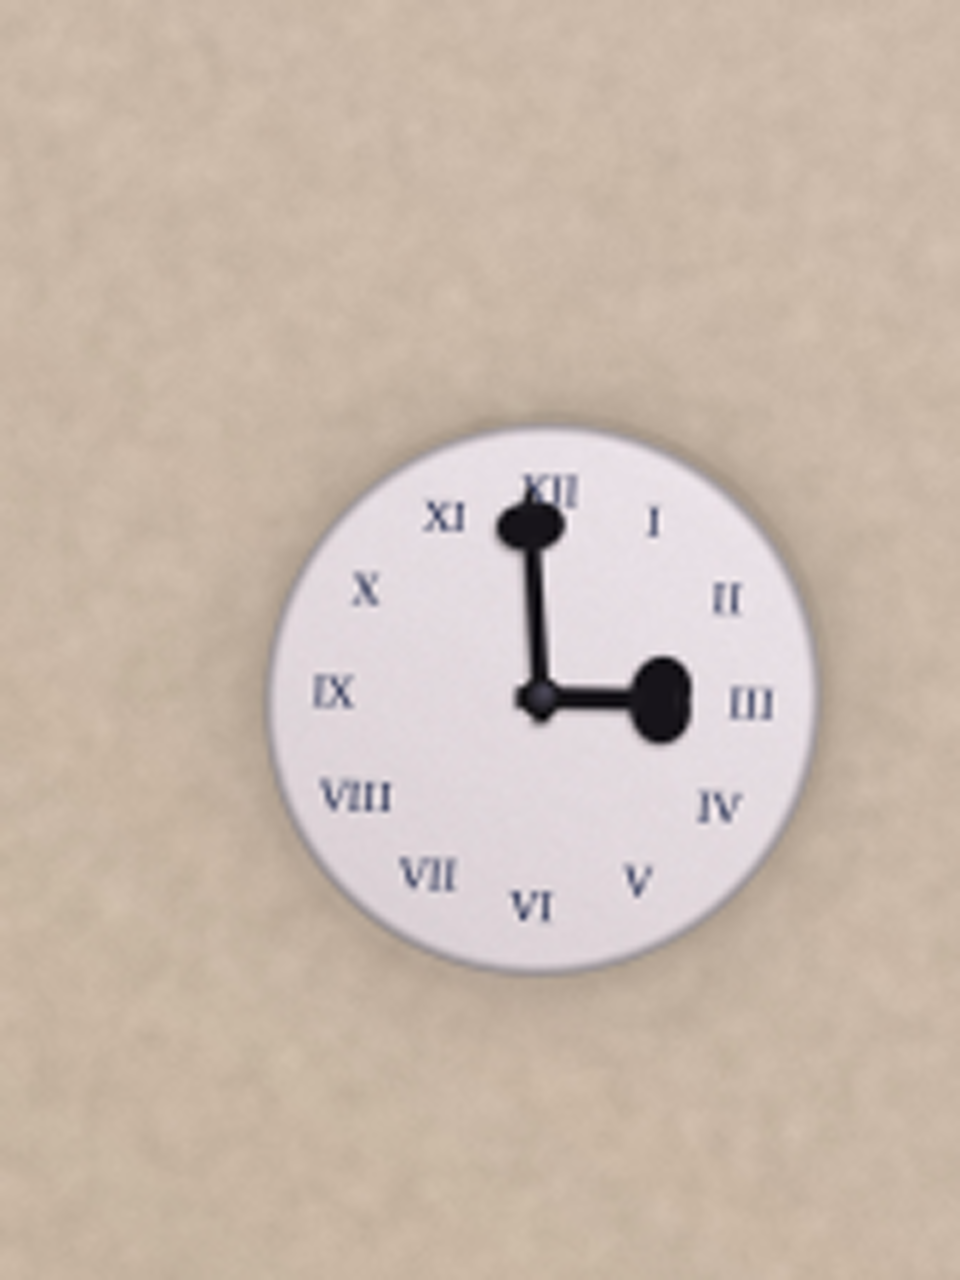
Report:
2:59
